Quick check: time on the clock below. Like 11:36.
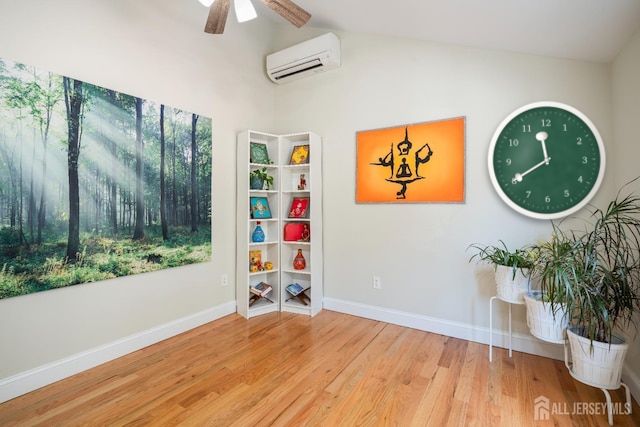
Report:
11:40
